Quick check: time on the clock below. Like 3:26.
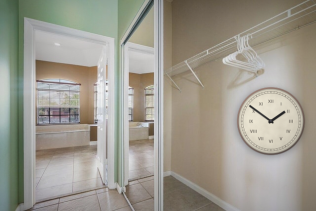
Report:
1:51
